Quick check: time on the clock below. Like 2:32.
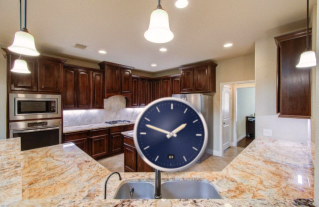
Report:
1:48
